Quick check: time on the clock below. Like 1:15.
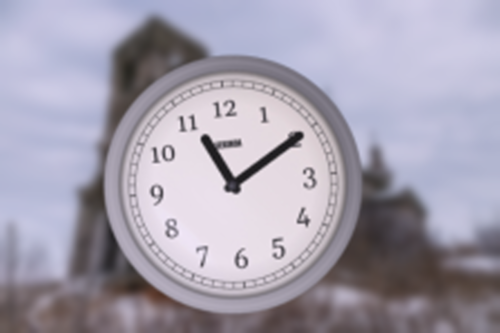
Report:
11:10
